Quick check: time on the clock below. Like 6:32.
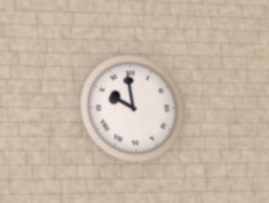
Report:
9:59
